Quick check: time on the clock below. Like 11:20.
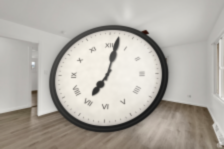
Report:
7:02
